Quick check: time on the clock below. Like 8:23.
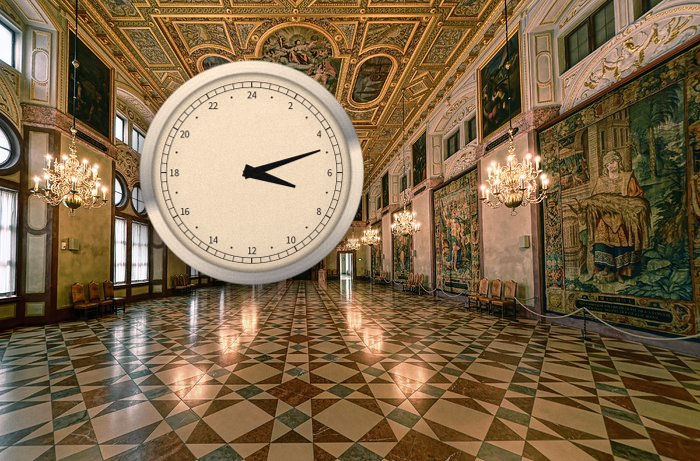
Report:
7:12
